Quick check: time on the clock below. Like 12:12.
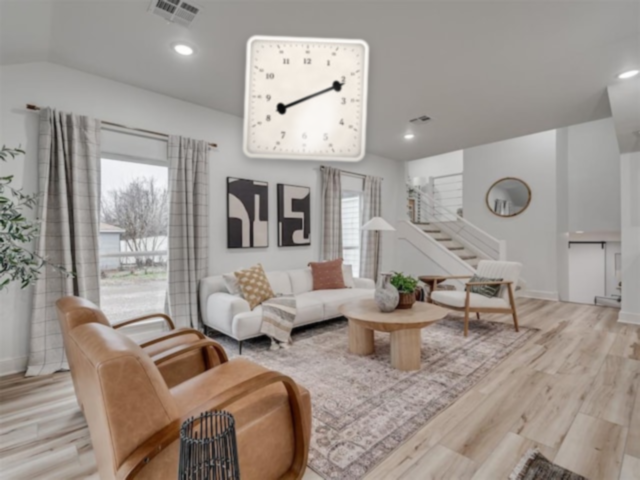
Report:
8:11
